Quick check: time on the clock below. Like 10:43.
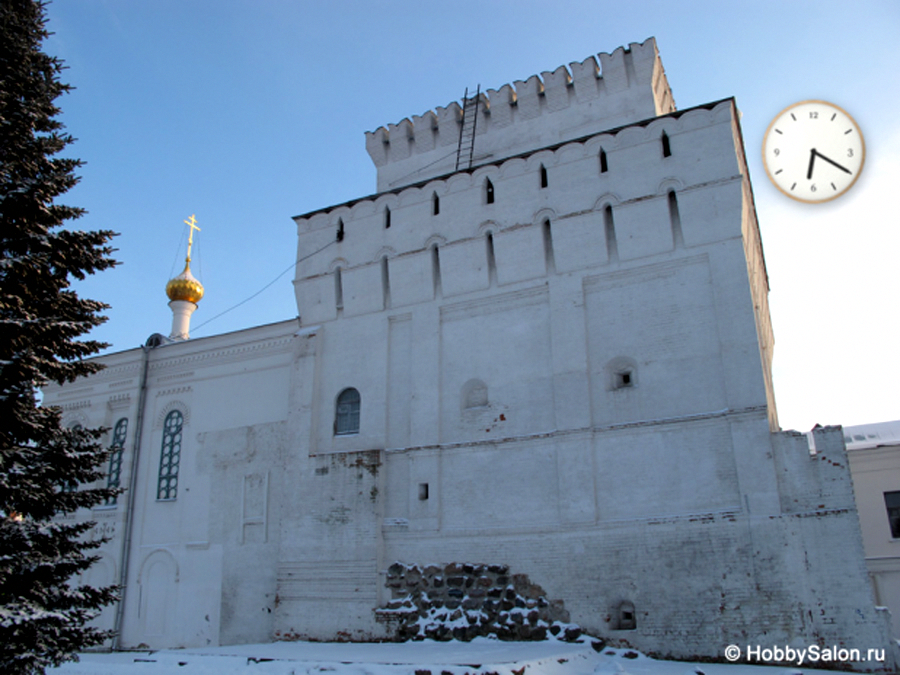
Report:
6:20
